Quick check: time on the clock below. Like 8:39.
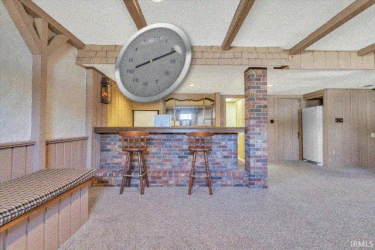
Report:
8:11
